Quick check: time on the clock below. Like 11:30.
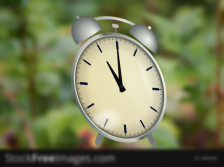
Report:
11:00
